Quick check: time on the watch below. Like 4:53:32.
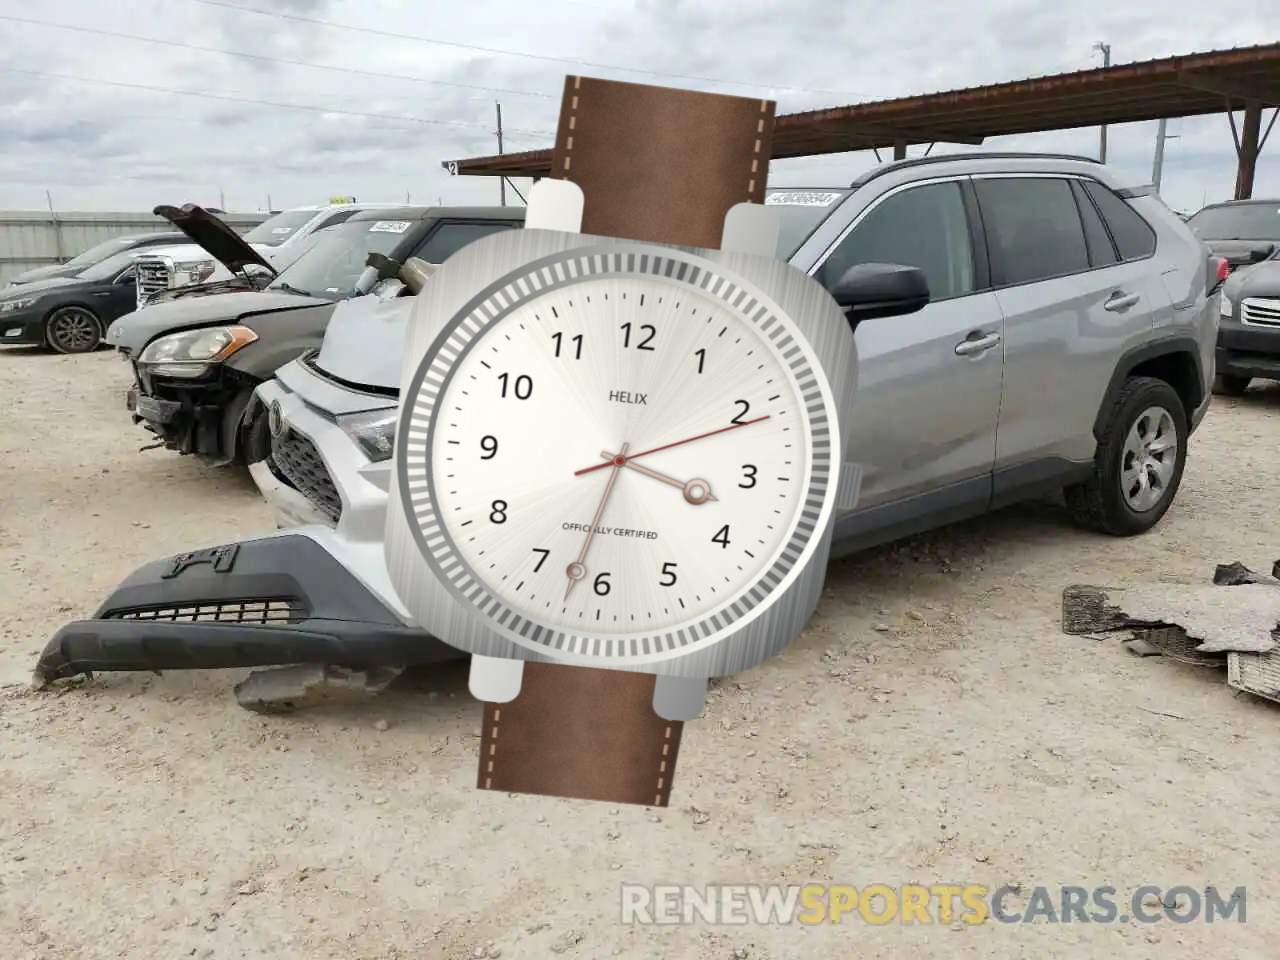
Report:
3:32:11
